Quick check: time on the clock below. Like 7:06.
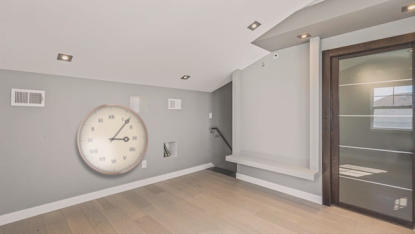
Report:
3:07
